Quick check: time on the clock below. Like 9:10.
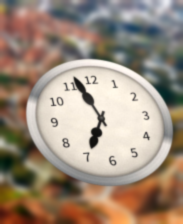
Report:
6:57
